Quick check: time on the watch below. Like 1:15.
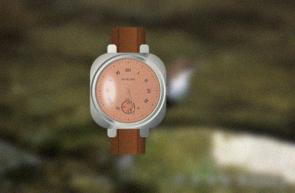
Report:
5:28
